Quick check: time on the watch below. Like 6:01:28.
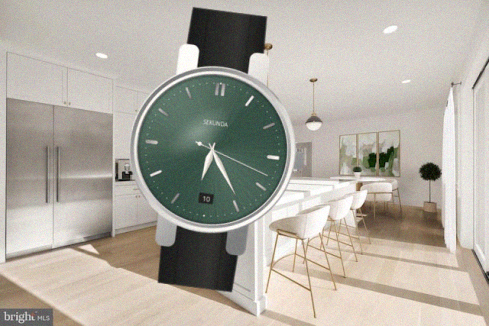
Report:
6:24:18
